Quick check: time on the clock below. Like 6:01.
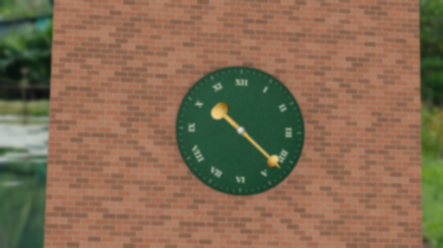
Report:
10:22
